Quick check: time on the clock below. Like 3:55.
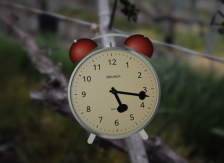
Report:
5:17
